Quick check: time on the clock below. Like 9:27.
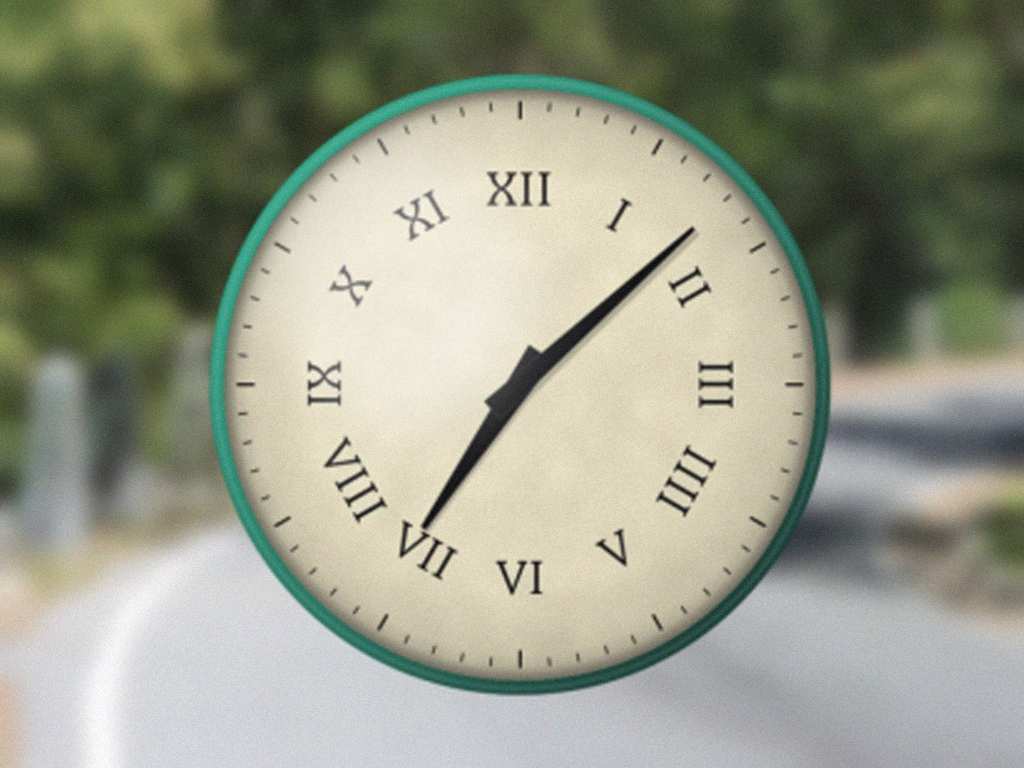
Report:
7:08
